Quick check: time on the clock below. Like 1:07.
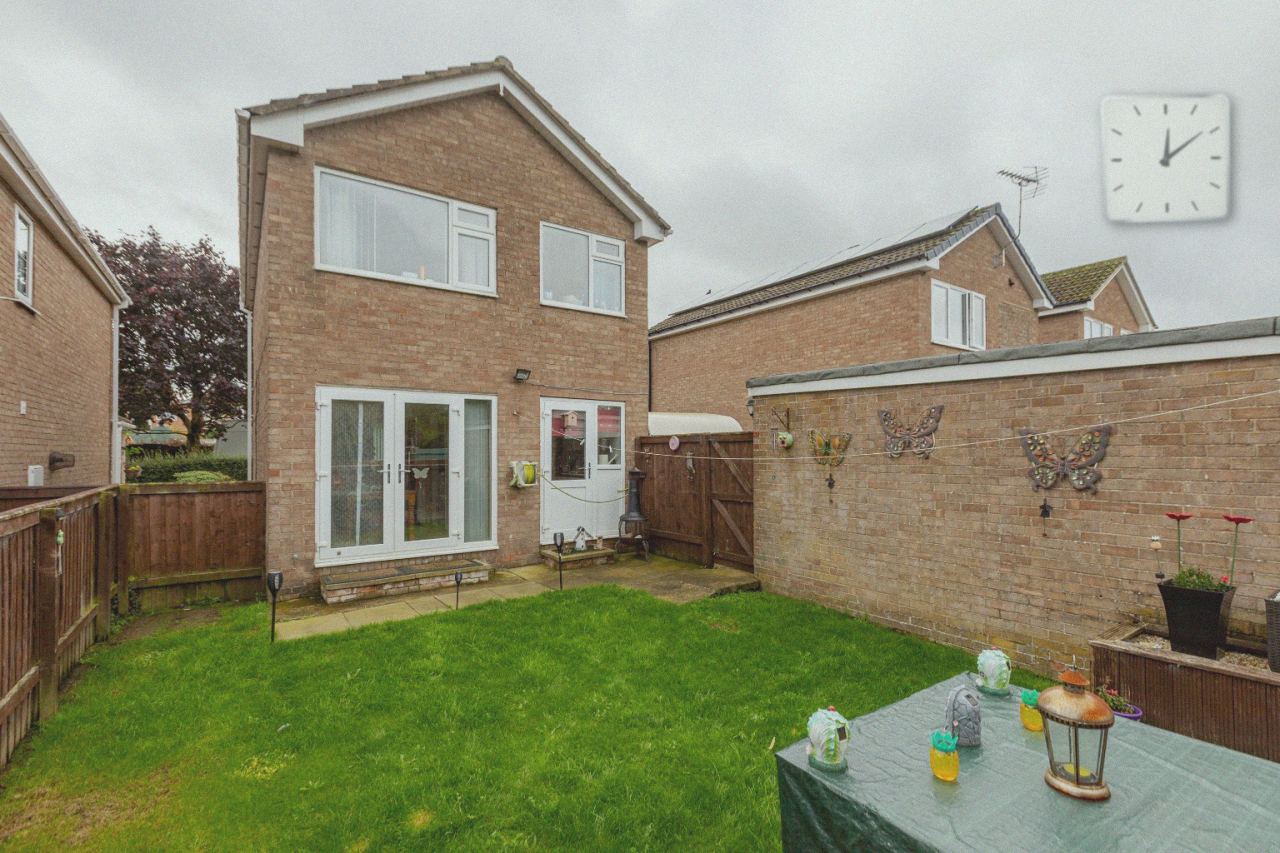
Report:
12:09
